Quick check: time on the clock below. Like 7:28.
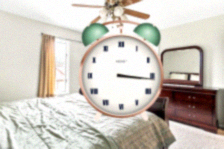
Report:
3:16
